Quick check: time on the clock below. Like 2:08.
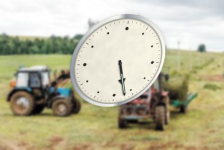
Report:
5:27
